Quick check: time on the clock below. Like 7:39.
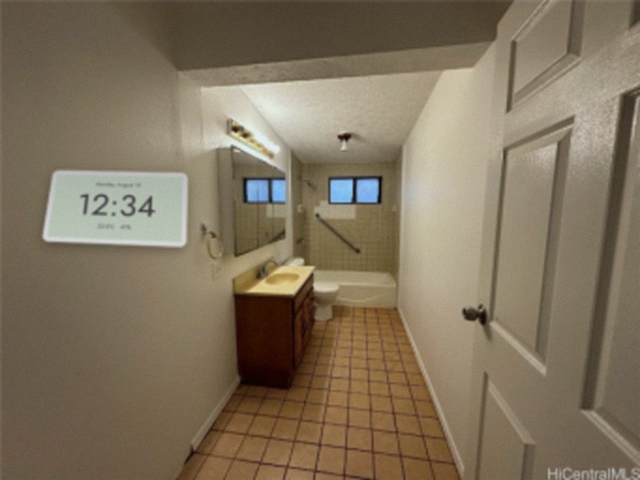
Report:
12:34
